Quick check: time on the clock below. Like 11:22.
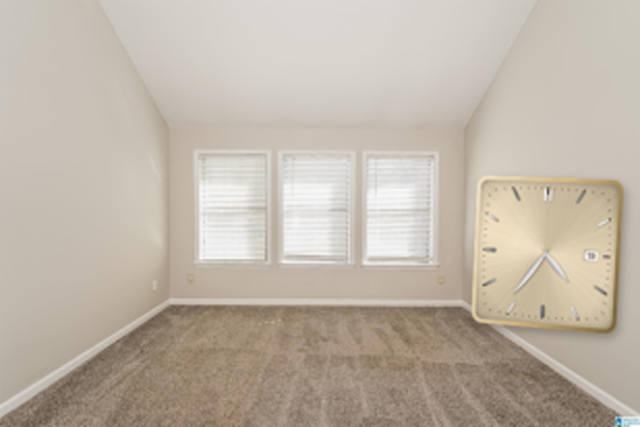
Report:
4:36
